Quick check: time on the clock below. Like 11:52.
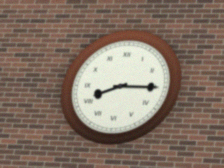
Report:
8:15
